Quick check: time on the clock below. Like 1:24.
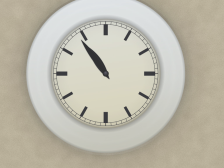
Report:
10:54
